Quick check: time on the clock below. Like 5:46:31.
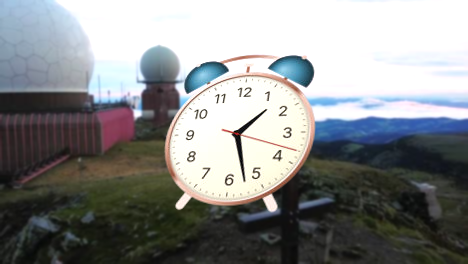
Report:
1:27:18
